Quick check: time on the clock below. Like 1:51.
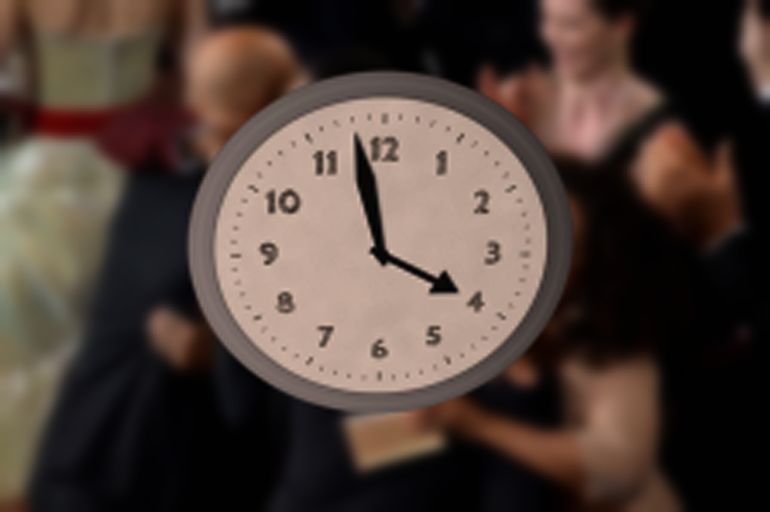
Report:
3:58
